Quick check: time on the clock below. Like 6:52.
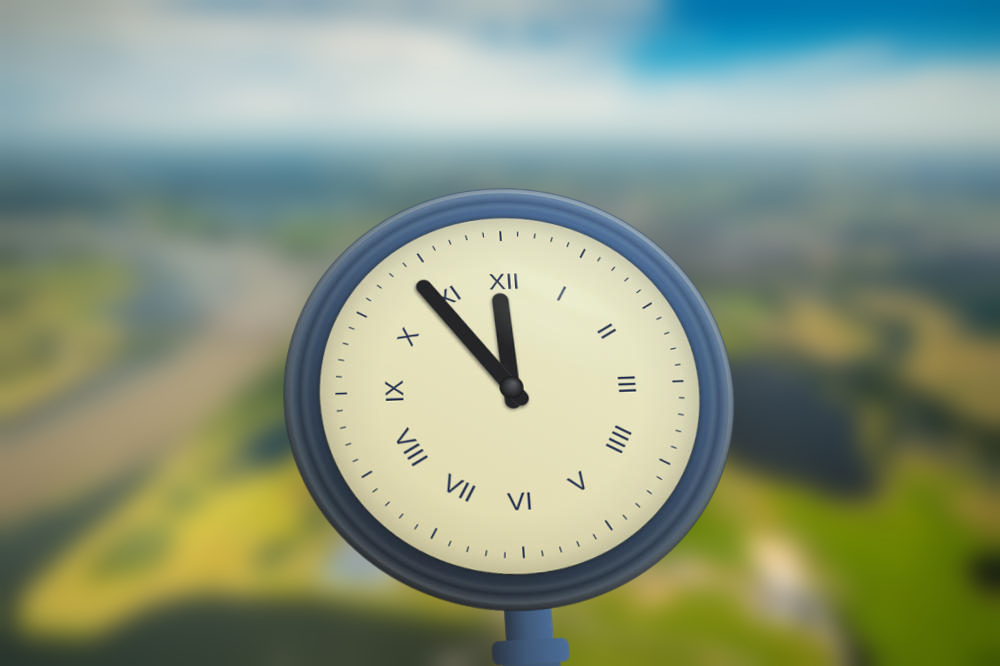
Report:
11:54
